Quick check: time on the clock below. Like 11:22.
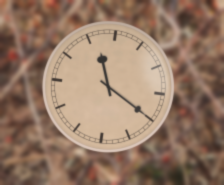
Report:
11:20
